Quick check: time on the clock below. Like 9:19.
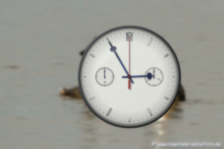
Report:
2:55
